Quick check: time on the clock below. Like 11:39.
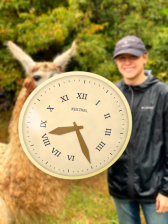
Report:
8:25
